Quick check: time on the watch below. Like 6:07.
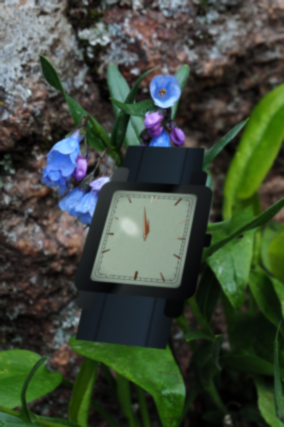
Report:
11:58
